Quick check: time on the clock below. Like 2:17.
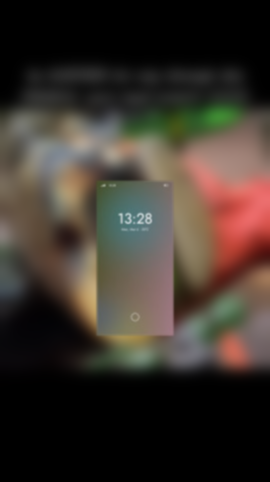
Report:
13:28
